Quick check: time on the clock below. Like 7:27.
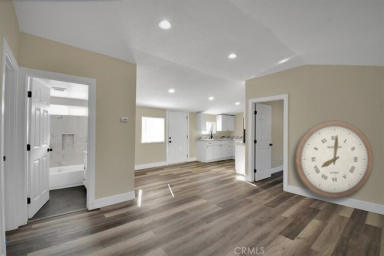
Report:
8:01
